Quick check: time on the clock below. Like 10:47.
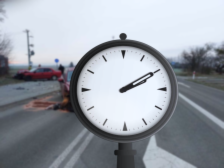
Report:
2:10
